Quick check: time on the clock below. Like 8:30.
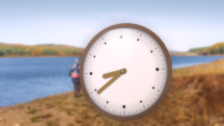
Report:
8:39
